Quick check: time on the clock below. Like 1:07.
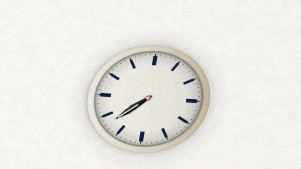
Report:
7:38
